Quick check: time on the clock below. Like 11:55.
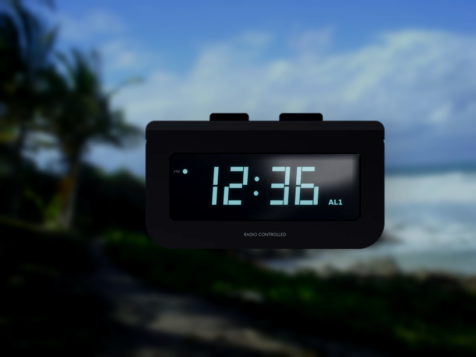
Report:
12:36
